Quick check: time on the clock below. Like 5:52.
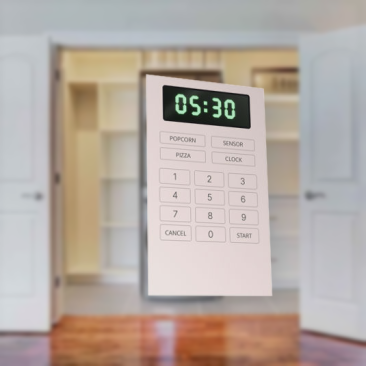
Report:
5:30
